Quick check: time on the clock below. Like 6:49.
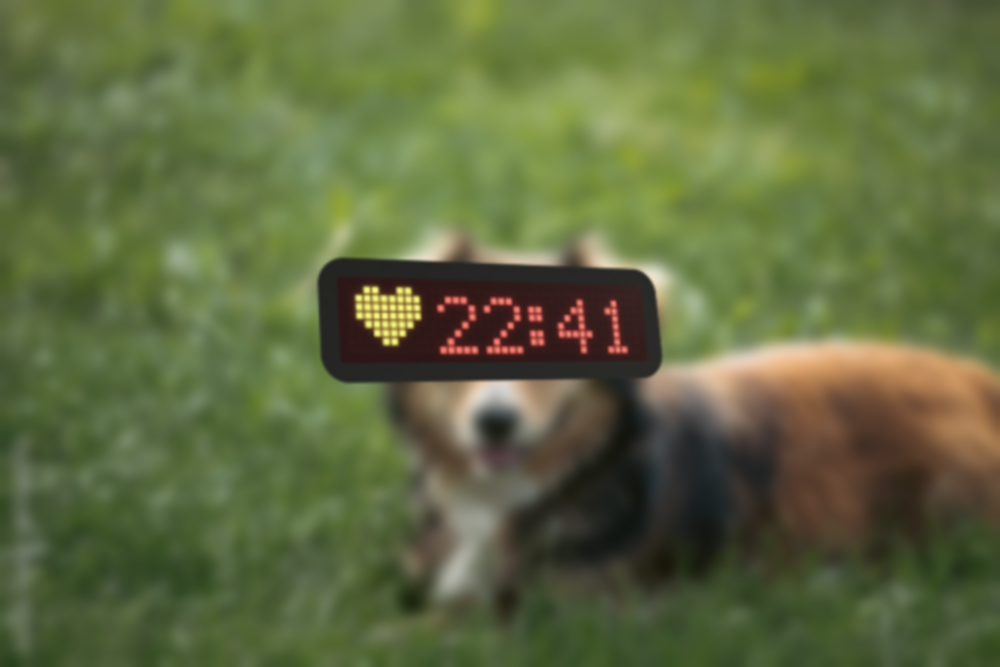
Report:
22:41
